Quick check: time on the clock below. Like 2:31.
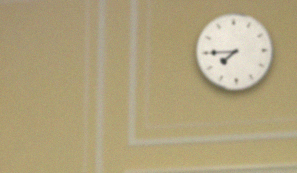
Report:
7:45
